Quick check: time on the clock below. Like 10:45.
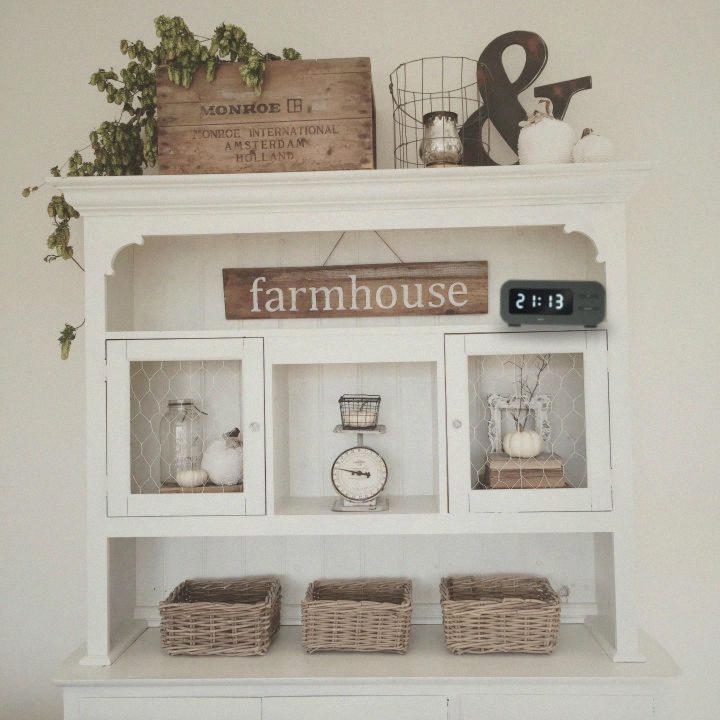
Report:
21:13
